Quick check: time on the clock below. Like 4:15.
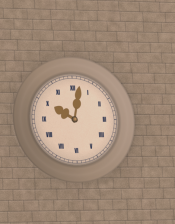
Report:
10:02
